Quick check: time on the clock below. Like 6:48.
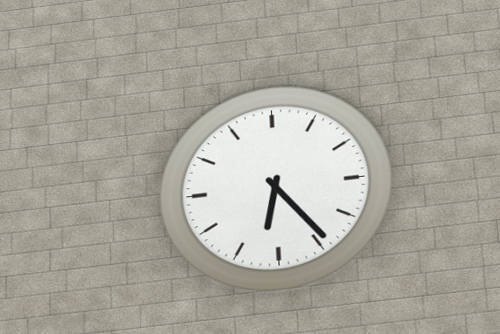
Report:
6:24
